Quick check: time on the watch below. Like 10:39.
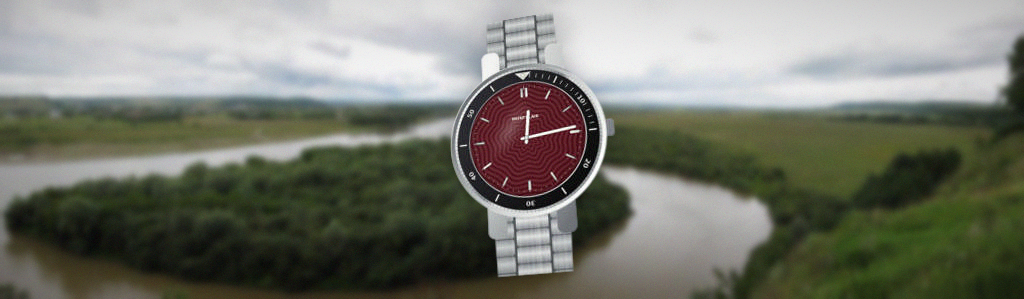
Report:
12:14
